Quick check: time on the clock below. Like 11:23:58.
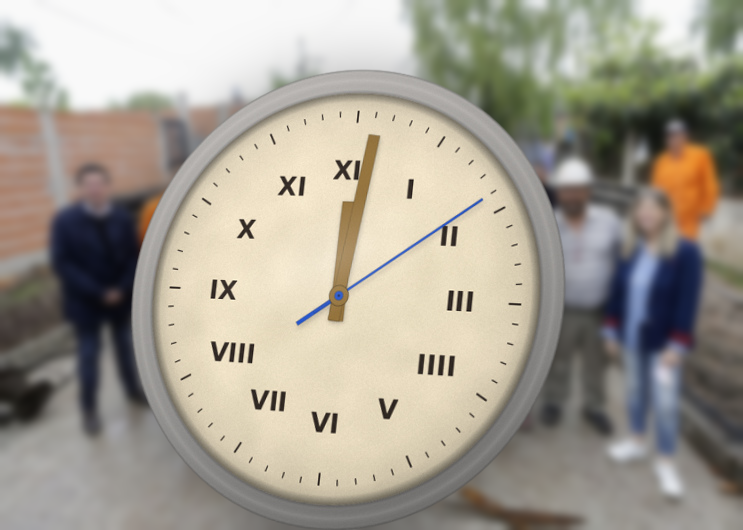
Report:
12:01:09
